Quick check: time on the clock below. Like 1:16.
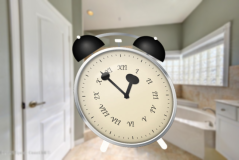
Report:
12:53
